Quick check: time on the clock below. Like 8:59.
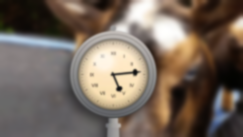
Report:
5:14
